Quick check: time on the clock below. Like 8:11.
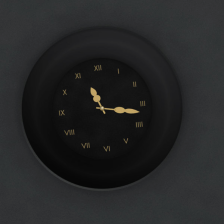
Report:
11:17
